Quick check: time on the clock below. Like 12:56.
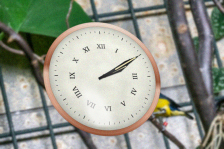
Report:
2:10
